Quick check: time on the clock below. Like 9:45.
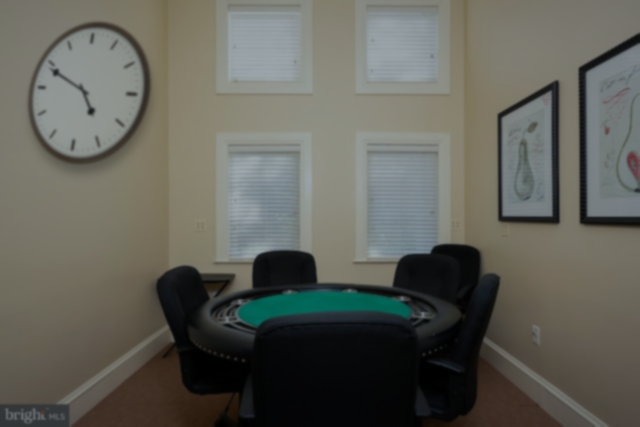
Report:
4:49
